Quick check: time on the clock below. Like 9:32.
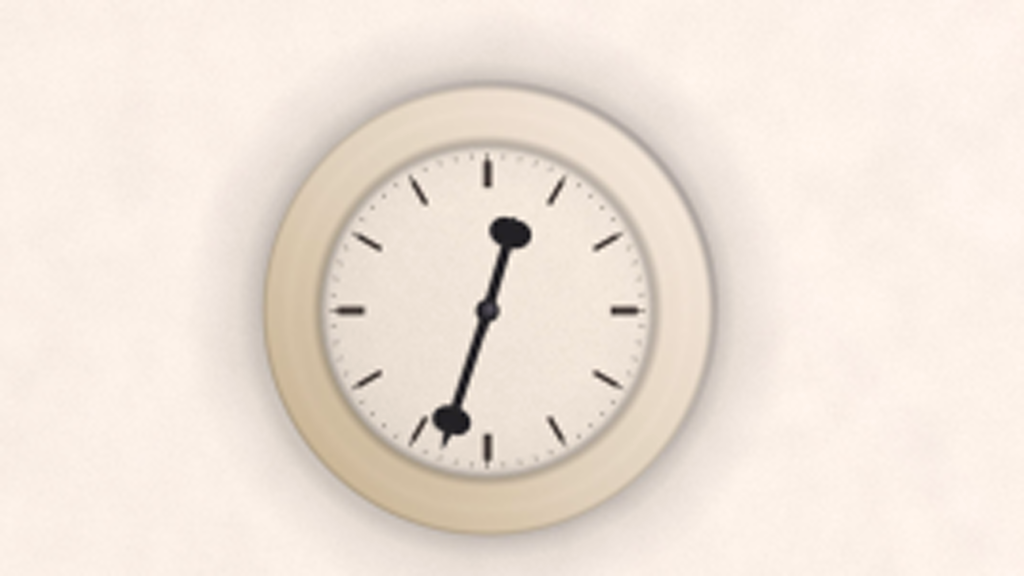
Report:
12:33
